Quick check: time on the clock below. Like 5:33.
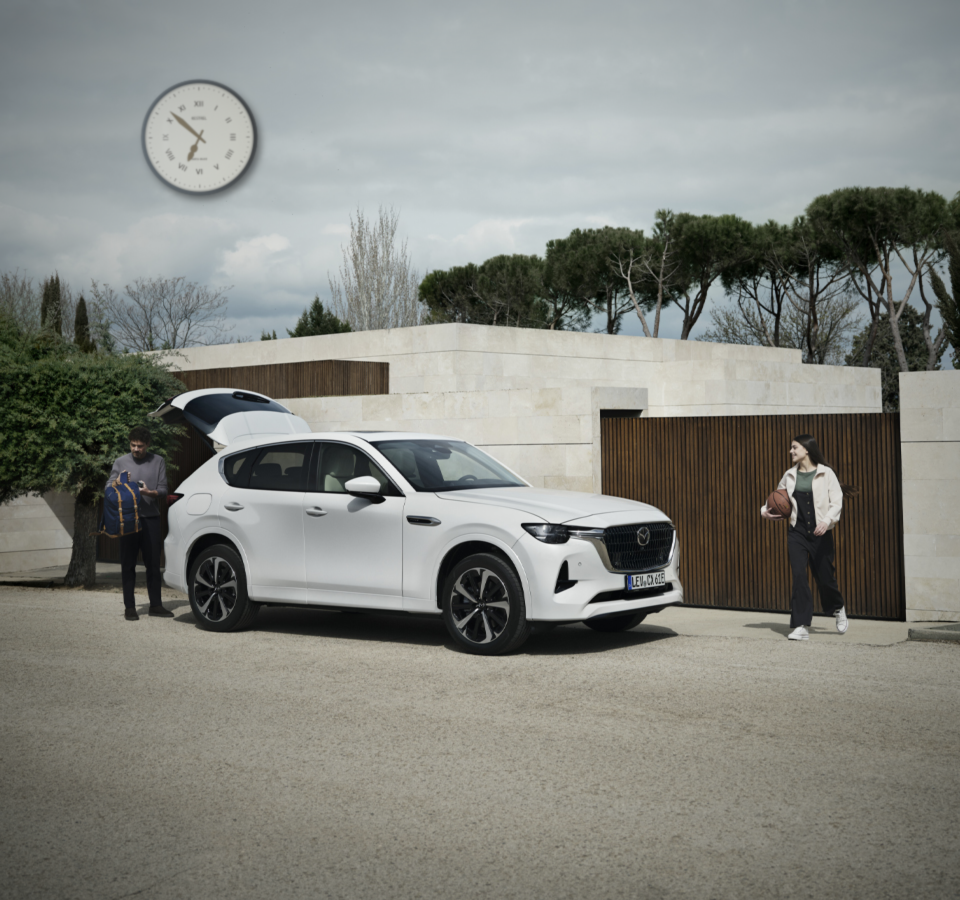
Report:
6:52
